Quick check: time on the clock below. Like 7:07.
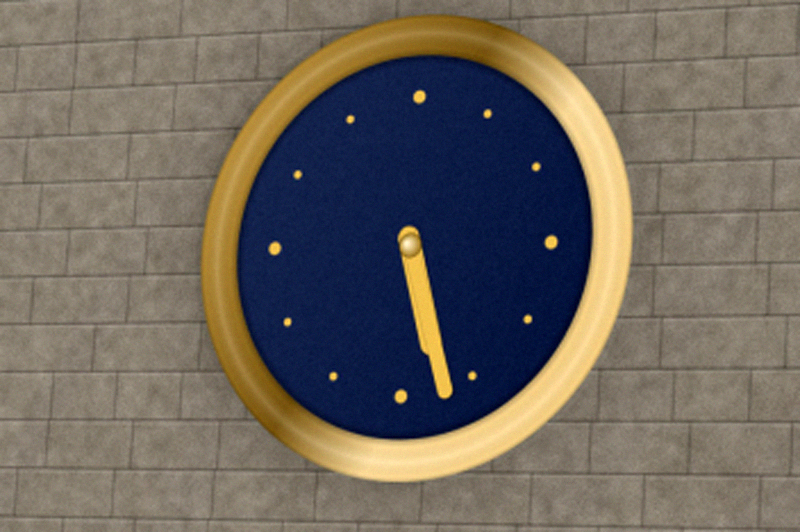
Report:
5:27
